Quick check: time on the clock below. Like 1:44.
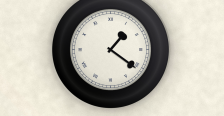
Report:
1:21
